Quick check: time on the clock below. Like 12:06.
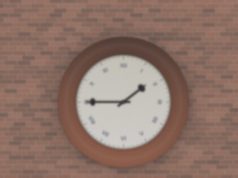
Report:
1:45
